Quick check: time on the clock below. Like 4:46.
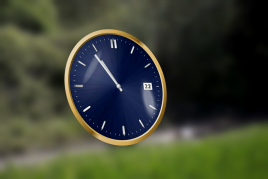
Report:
10:54
